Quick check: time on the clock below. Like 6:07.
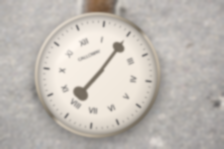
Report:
8:10
